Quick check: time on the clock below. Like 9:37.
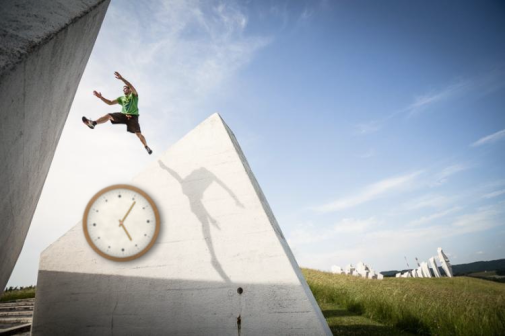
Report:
5:06
